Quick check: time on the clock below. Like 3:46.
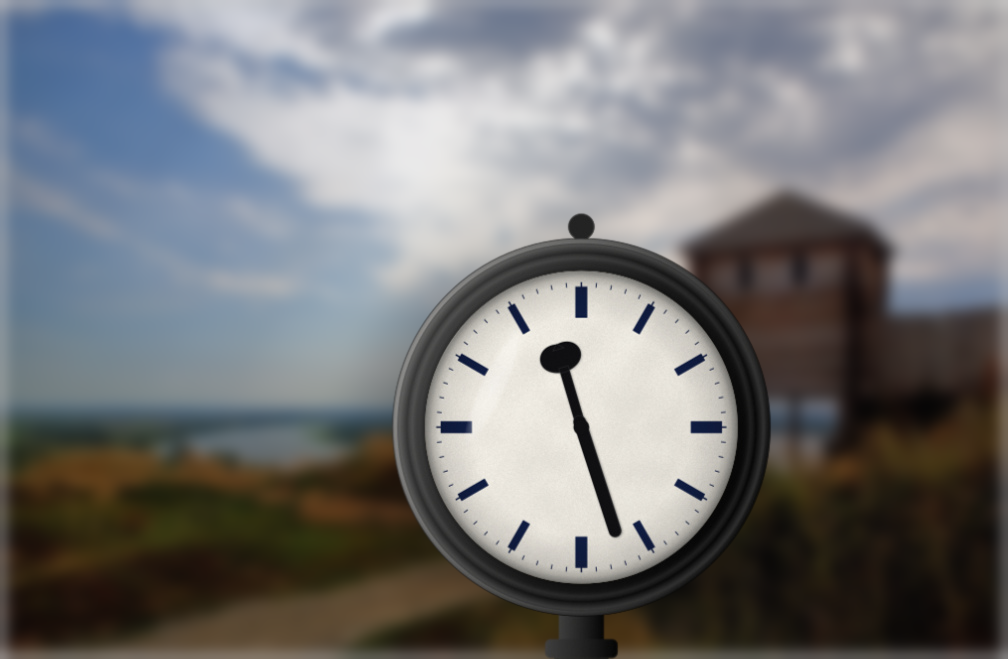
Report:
11:27
